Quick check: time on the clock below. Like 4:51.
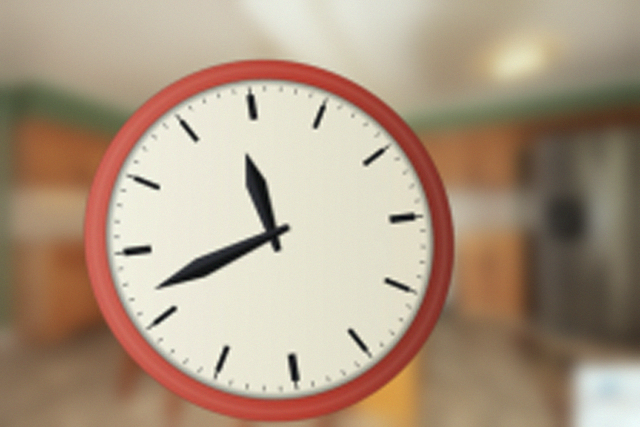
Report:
11:42
